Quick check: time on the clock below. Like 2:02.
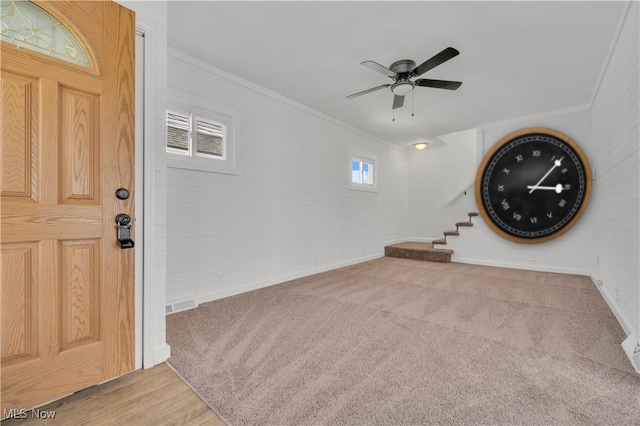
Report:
3:07
